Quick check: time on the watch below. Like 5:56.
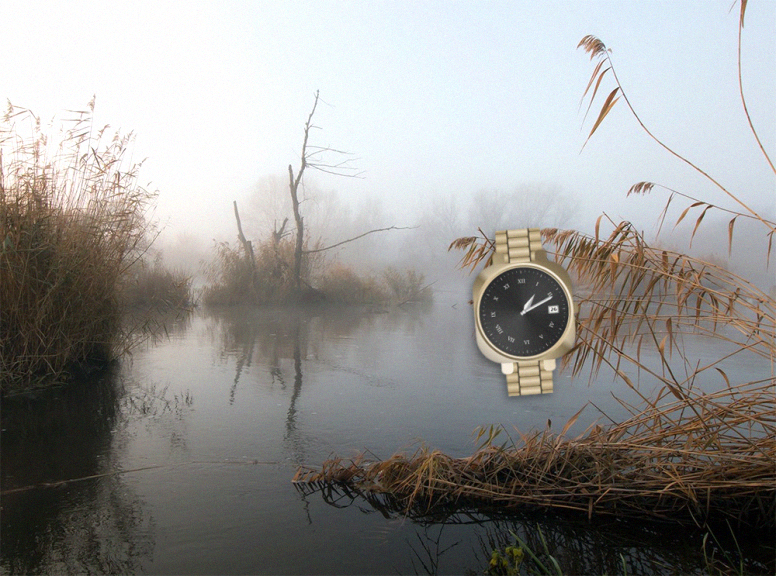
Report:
1:11
